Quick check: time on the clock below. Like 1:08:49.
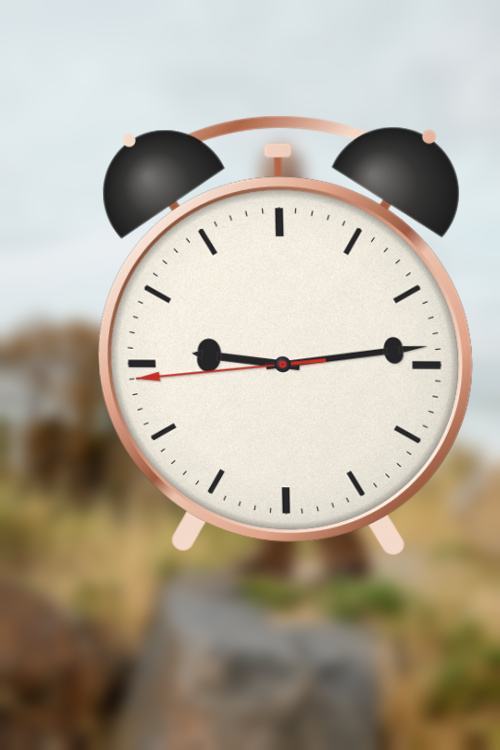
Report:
9:13:44
